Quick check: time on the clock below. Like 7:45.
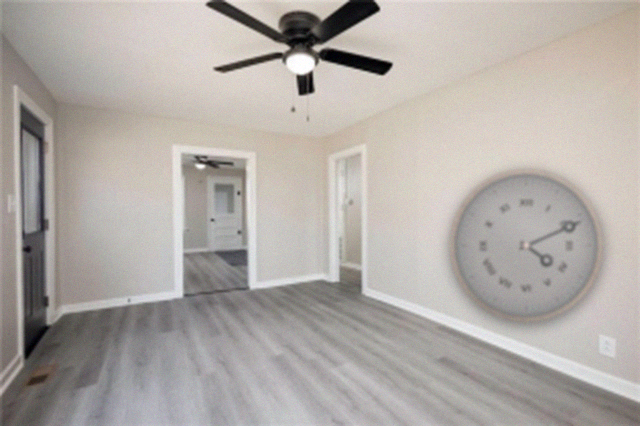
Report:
4:11
